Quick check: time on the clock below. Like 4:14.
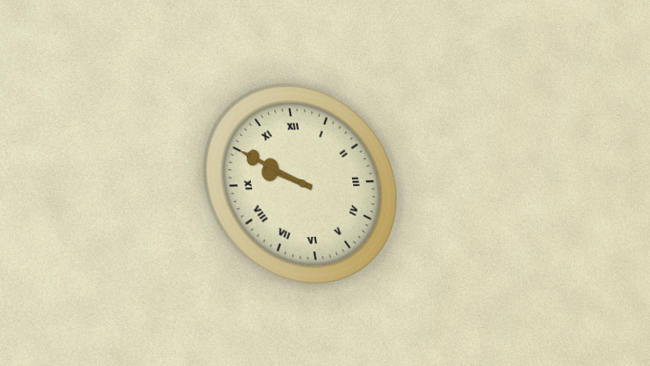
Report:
9:50
